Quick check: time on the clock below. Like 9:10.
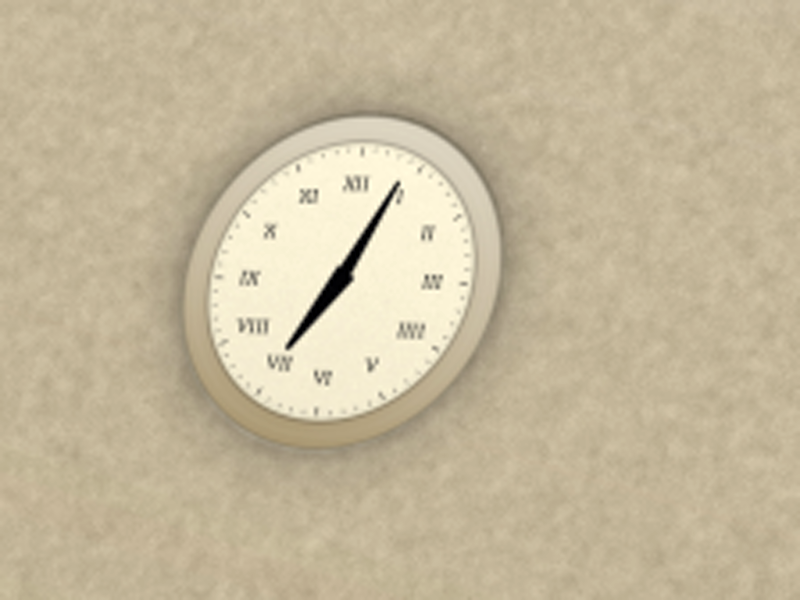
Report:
7:04
